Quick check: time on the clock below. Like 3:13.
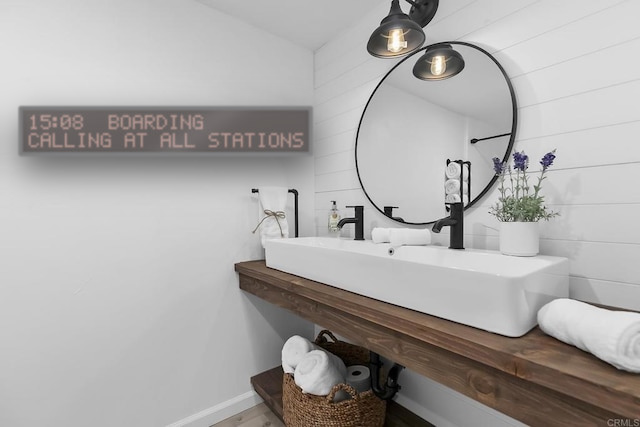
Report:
15:08
